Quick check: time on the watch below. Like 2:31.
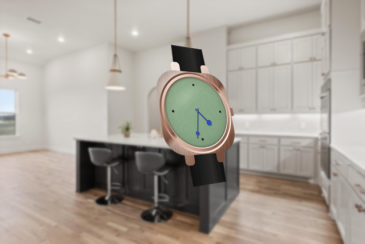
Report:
4:32
